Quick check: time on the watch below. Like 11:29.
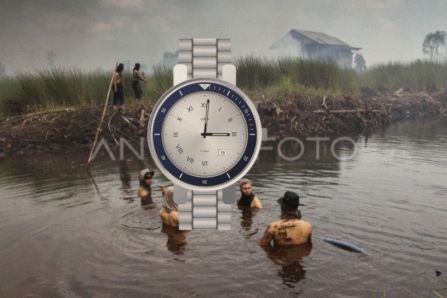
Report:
3:01
